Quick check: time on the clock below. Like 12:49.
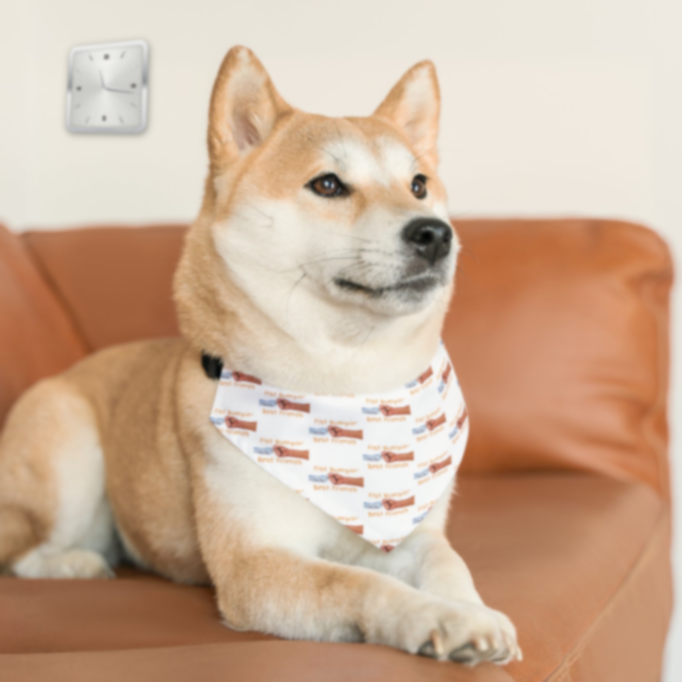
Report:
11:17
